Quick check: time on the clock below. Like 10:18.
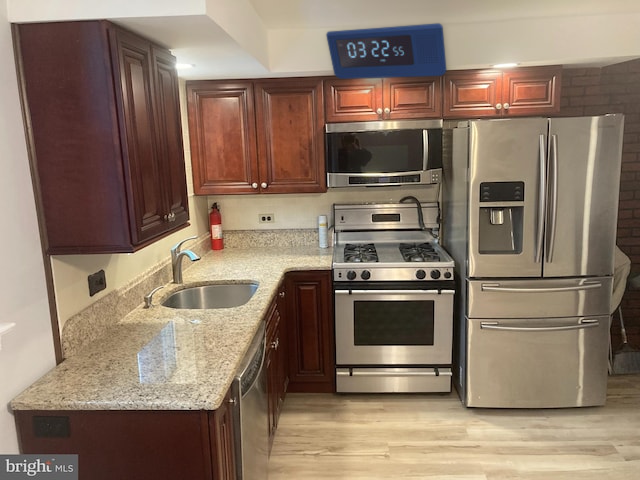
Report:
3:22
